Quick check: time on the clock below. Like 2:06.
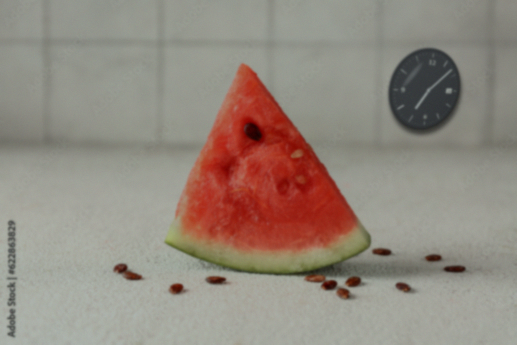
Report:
7:08
